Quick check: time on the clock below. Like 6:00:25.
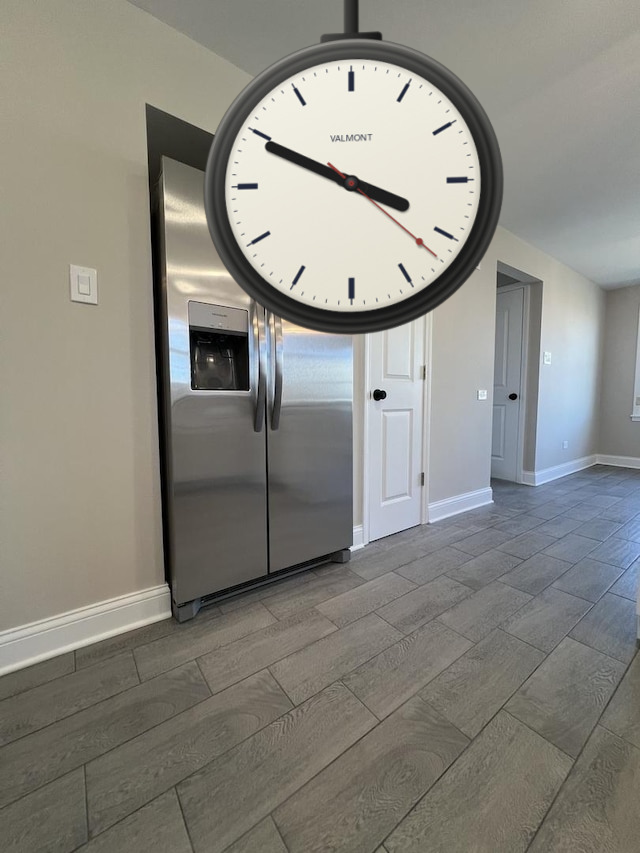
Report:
3:49:22
